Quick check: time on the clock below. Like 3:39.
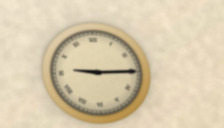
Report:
9:15
